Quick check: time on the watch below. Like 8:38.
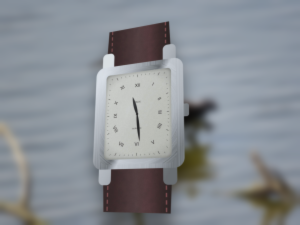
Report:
11:29
